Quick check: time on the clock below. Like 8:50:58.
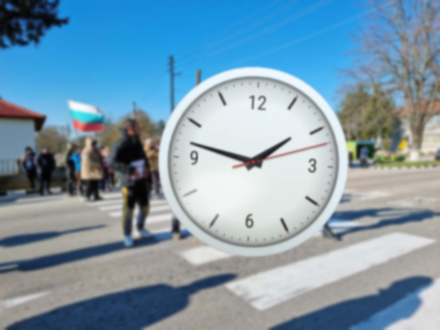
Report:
1:47:12
